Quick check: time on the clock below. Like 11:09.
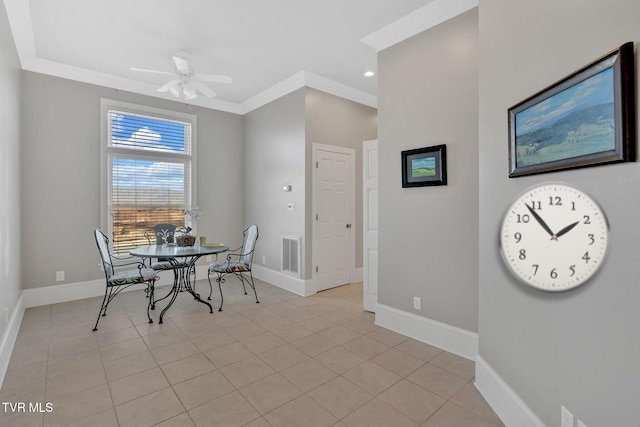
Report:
1:53
